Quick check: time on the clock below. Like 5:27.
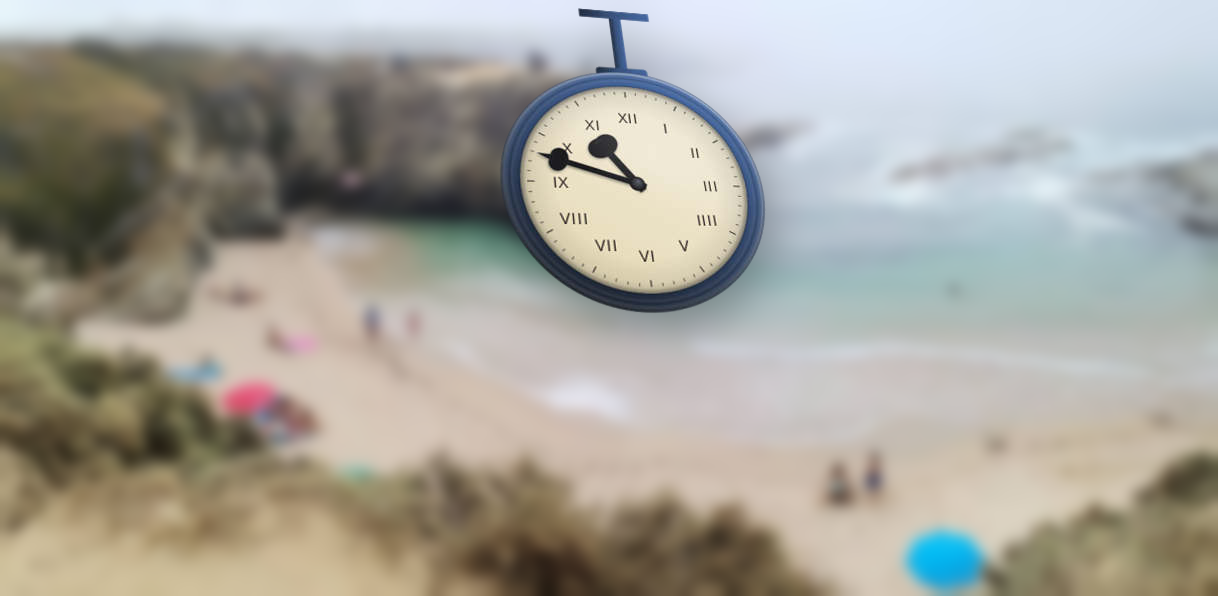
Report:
10:48
